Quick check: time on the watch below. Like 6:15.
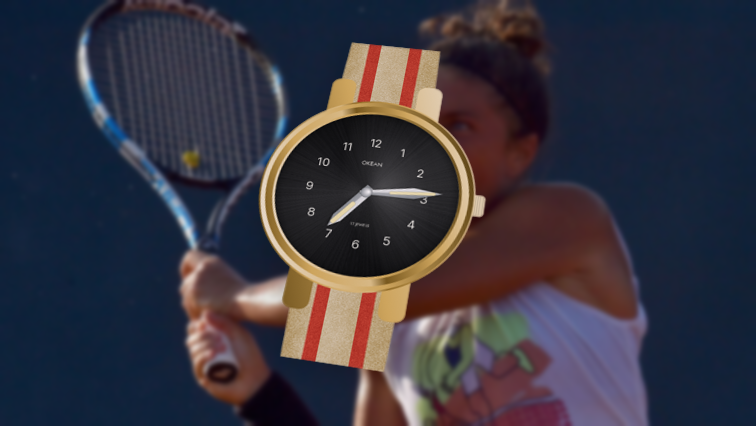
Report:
7:14
